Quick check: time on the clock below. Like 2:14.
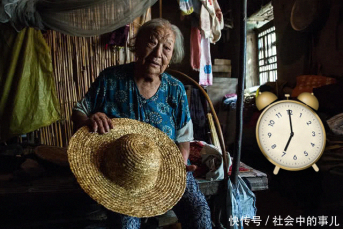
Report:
7:00
